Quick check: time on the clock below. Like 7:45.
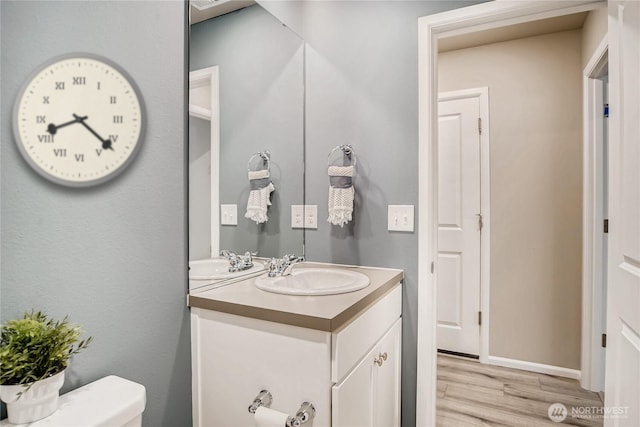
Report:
8:22
